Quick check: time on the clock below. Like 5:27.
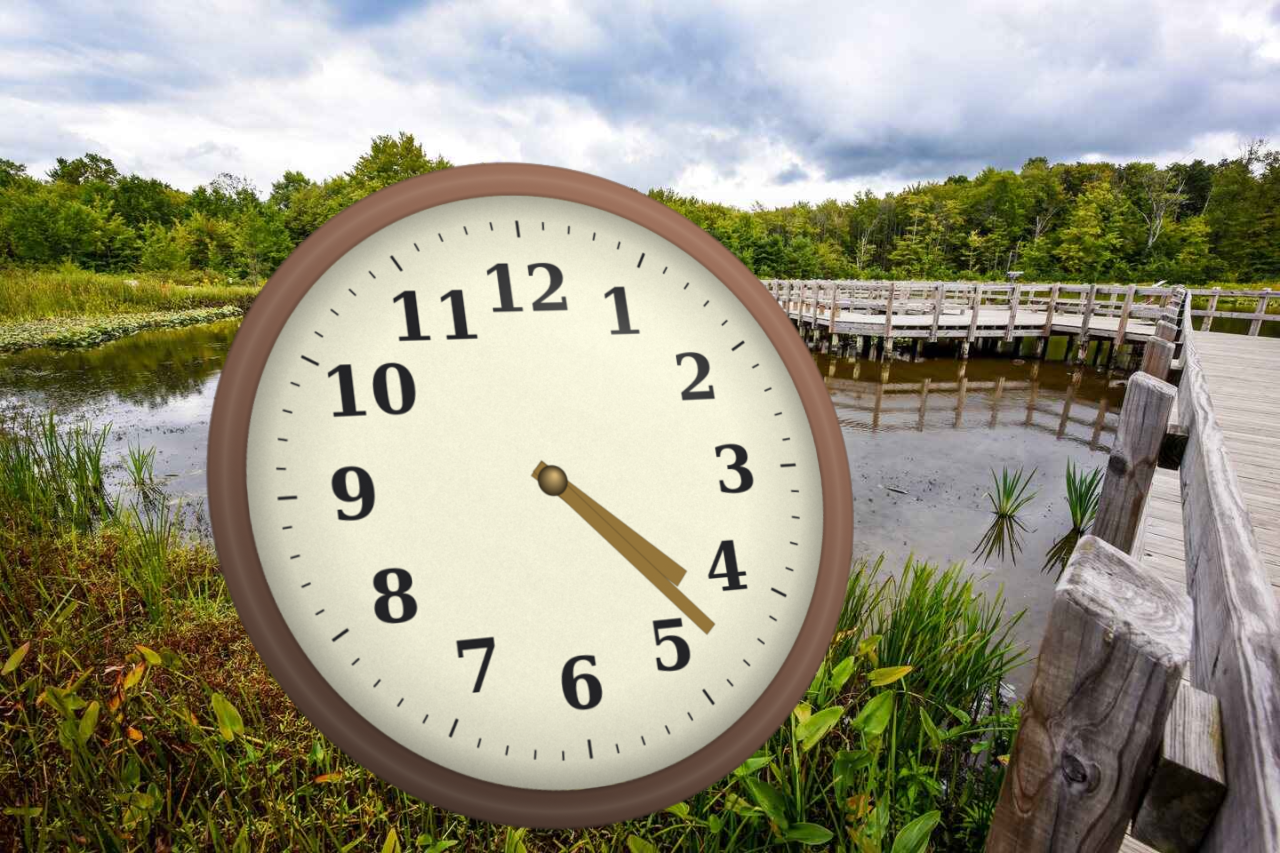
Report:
4:23
